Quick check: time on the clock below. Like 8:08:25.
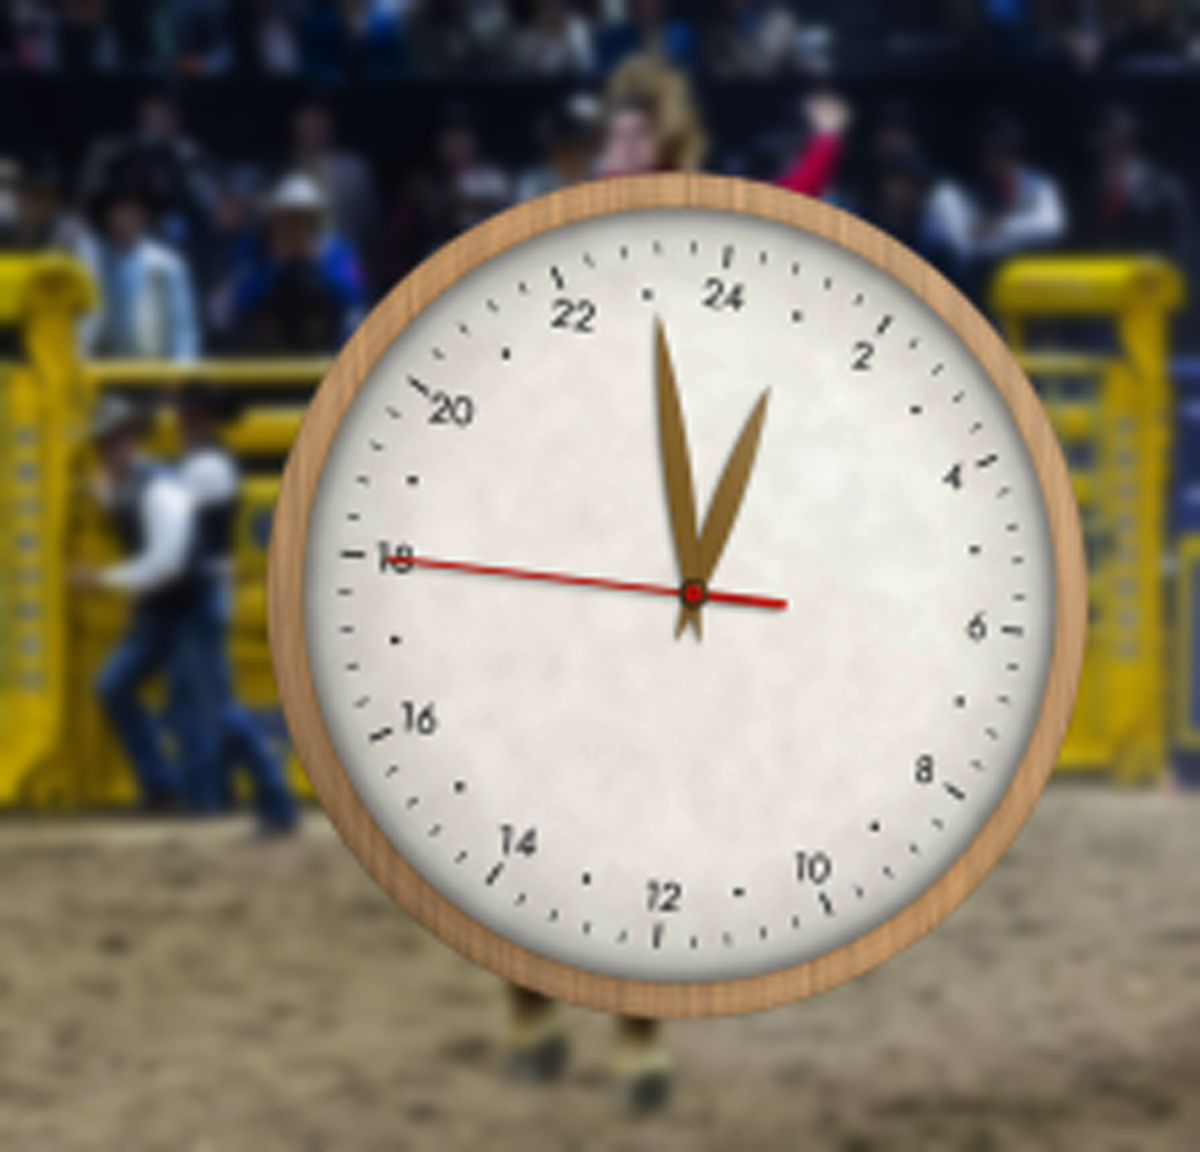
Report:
0:57:45
